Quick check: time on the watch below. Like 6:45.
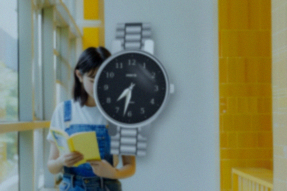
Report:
7:32
